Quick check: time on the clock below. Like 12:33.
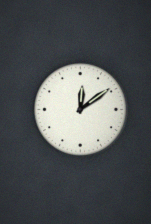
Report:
12:09
